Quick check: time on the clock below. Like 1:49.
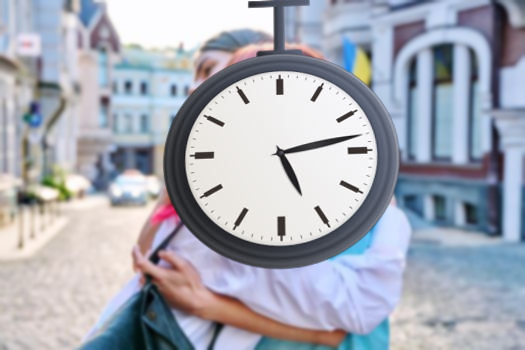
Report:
5:13
